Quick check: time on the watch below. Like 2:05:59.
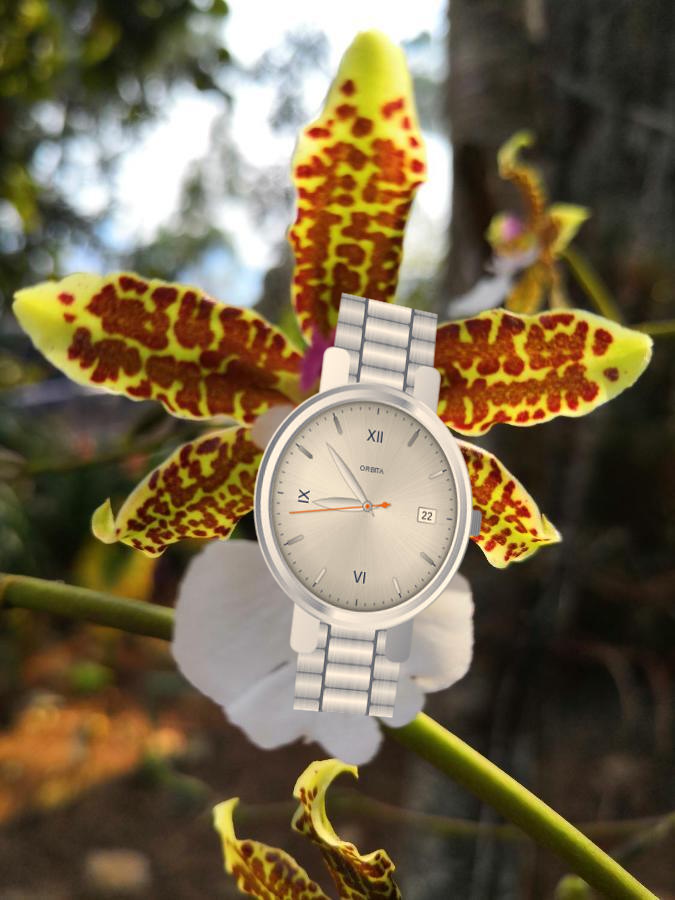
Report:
8:52:43
